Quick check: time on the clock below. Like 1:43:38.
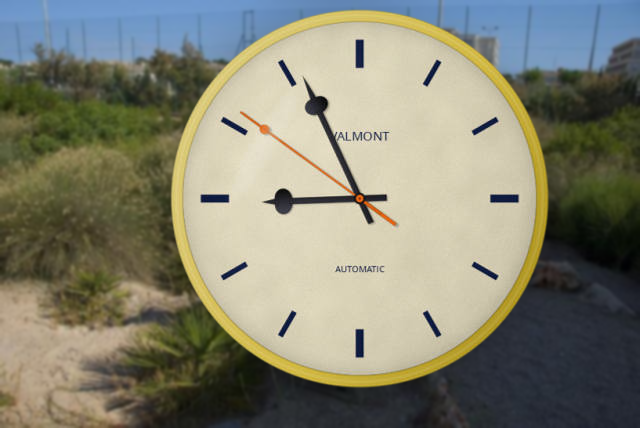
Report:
8:55:51
